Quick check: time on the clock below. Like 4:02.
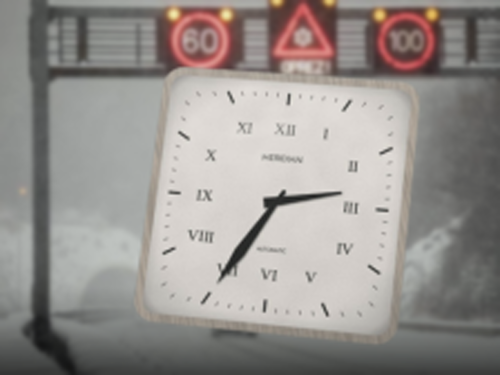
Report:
2:35
